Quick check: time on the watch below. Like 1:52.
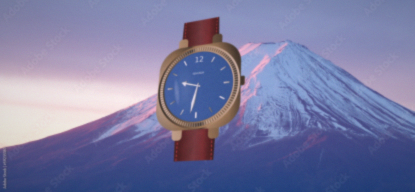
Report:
9:32
